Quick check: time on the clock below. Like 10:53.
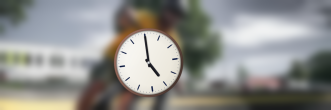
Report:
5:00
